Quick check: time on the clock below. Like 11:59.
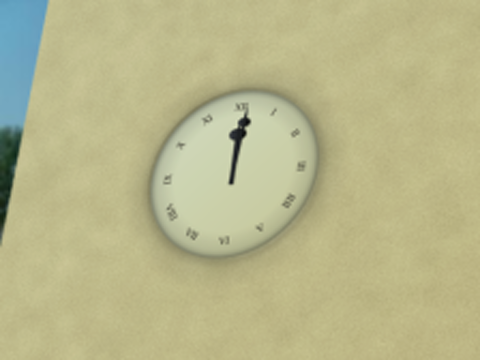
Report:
12:01
